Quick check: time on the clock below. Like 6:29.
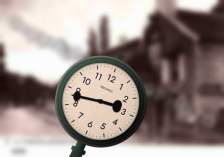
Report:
2:43
